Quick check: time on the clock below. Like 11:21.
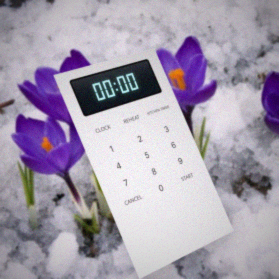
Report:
0:00
